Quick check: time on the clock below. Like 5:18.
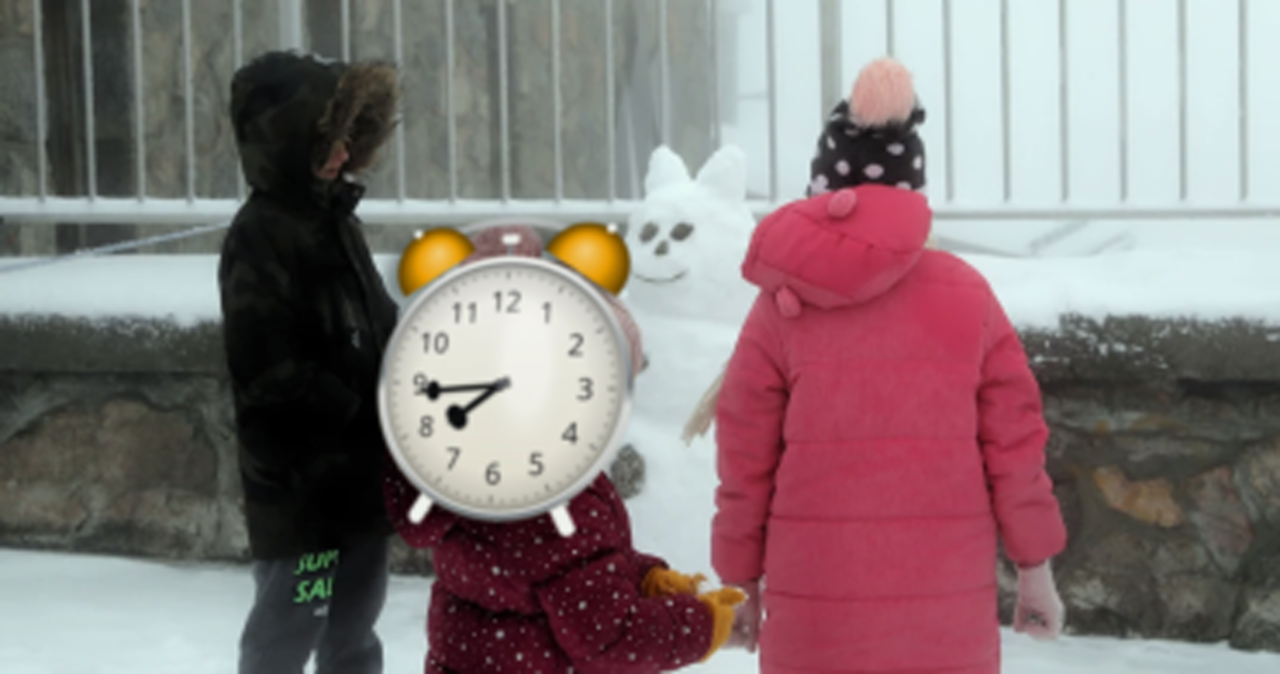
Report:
7:44
